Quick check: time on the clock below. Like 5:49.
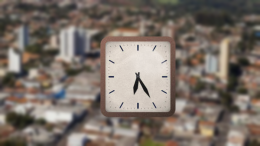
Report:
6:25
